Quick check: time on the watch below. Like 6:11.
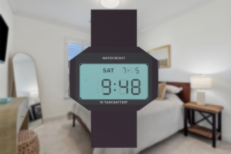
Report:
9:48
